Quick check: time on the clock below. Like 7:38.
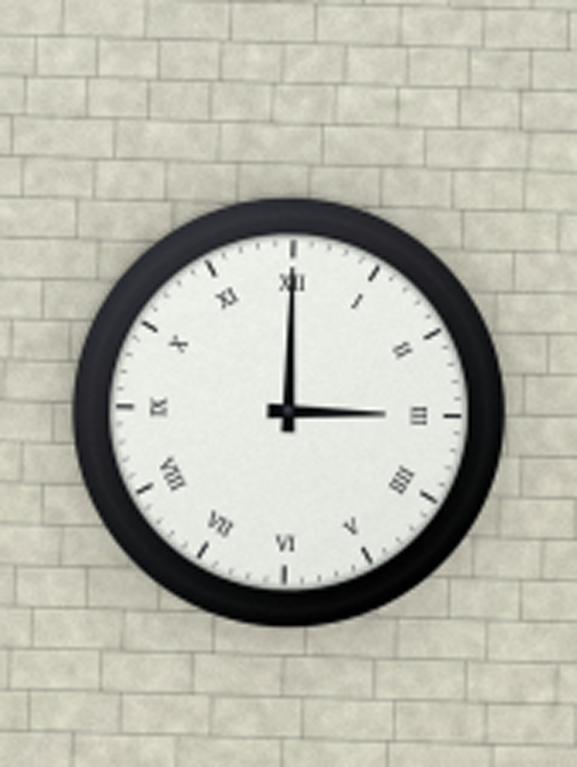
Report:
3:00
